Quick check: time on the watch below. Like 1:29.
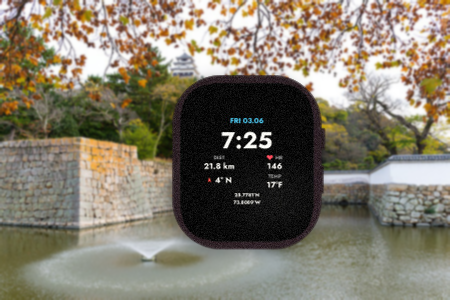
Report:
7:25
